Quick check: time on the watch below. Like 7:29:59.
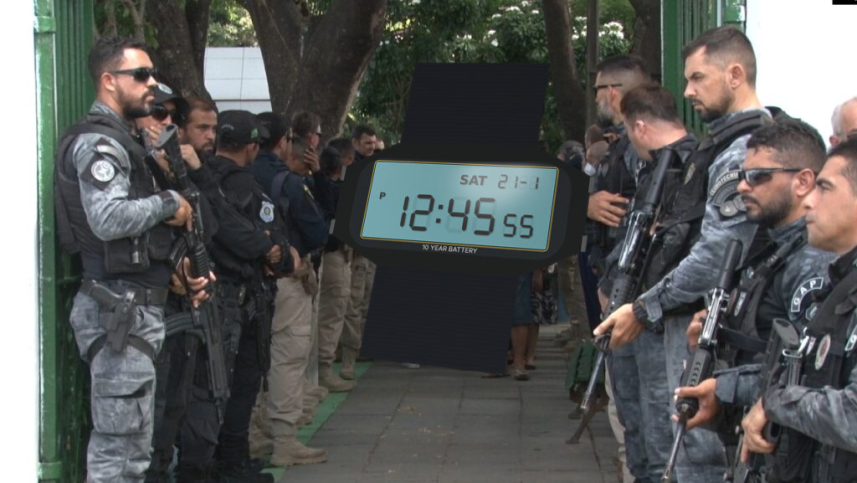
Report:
12:45:55
